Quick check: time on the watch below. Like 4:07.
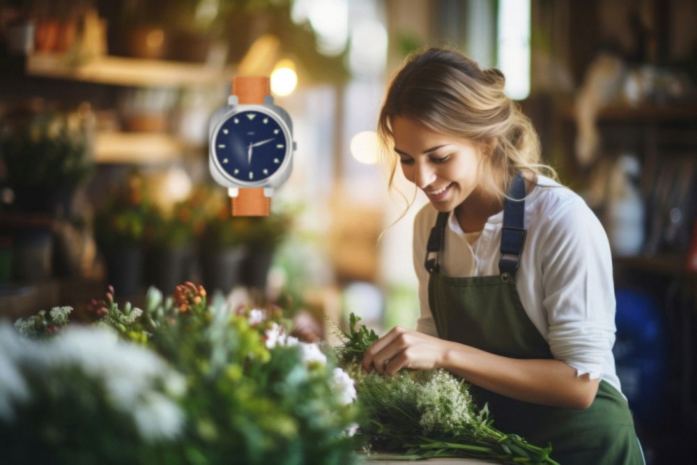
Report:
6:12
